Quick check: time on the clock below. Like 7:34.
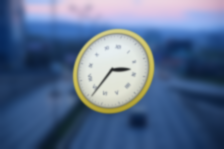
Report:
2:34
